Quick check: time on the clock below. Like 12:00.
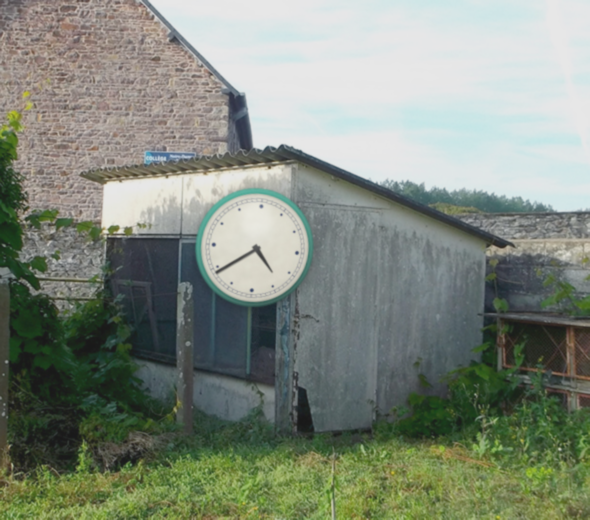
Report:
4:39
